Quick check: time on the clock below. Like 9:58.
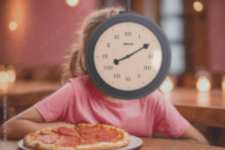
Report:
8:10
